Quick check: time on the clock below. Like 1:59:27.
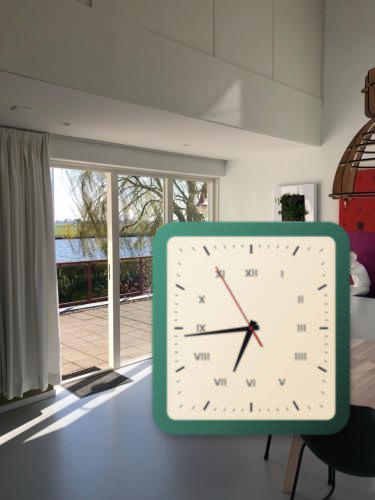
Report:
6:43:55
